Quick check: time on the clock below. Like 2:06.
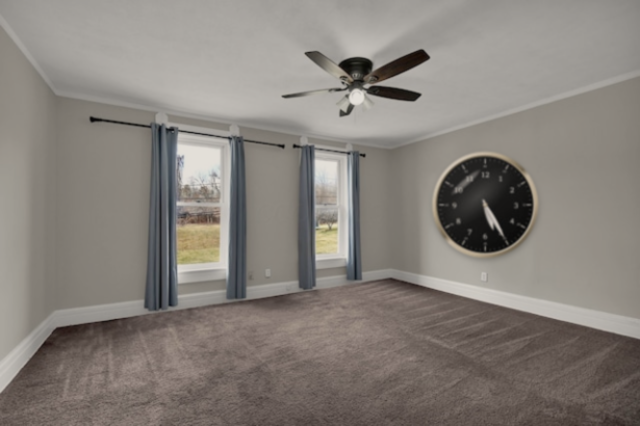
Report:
5:25
